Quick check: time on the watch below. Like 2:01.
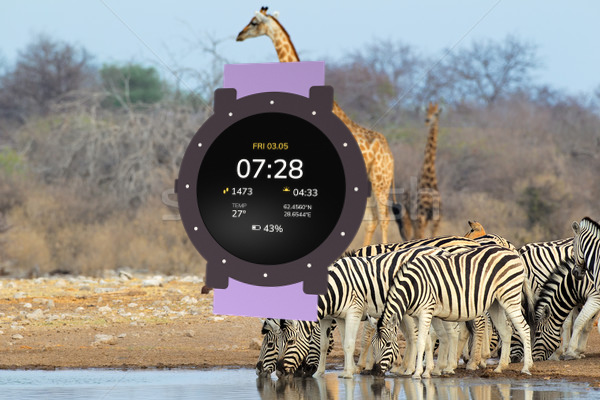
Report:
7:28
